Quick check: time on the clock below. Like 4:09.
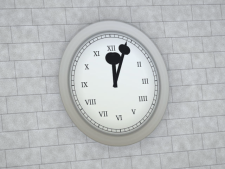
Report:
12:04
